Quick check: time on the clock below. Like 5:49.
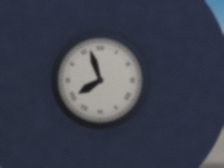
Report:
7:57
